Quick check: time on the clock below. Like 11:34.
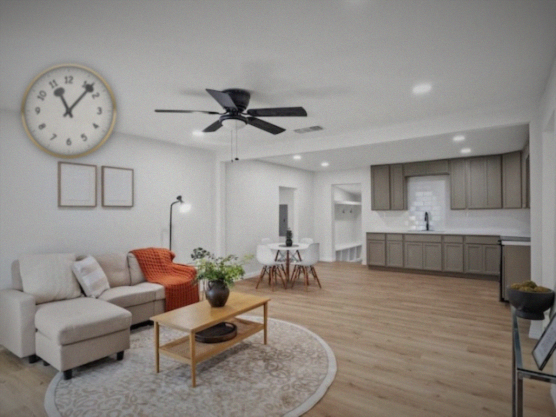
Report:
11:07
